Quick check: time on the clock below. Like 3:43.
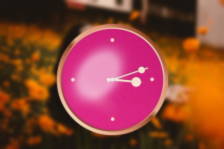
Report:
3:12
